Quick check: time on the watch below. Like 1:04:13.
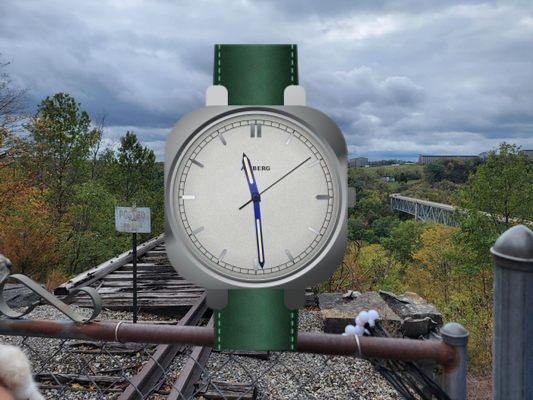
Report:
11:29:09
